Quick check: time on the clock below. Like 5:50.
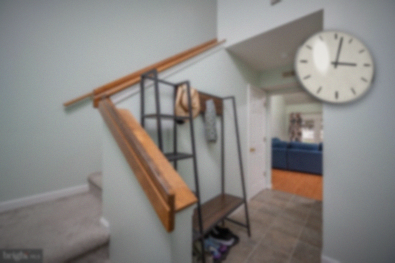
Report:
3:02
